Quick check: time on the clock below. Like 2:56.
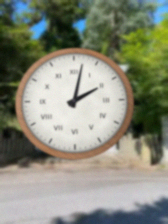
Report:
2:02
